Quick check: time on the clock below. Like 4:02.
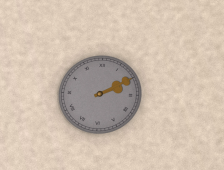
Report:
2:10
